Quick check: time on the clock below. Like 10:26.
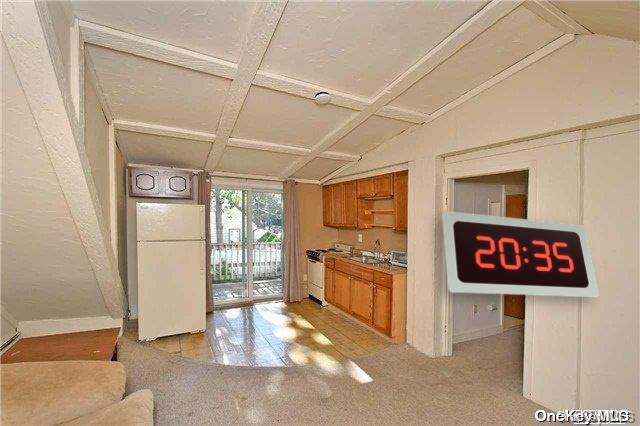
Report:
20:35
